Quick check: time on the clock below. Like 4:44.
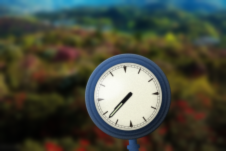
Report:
7:38
